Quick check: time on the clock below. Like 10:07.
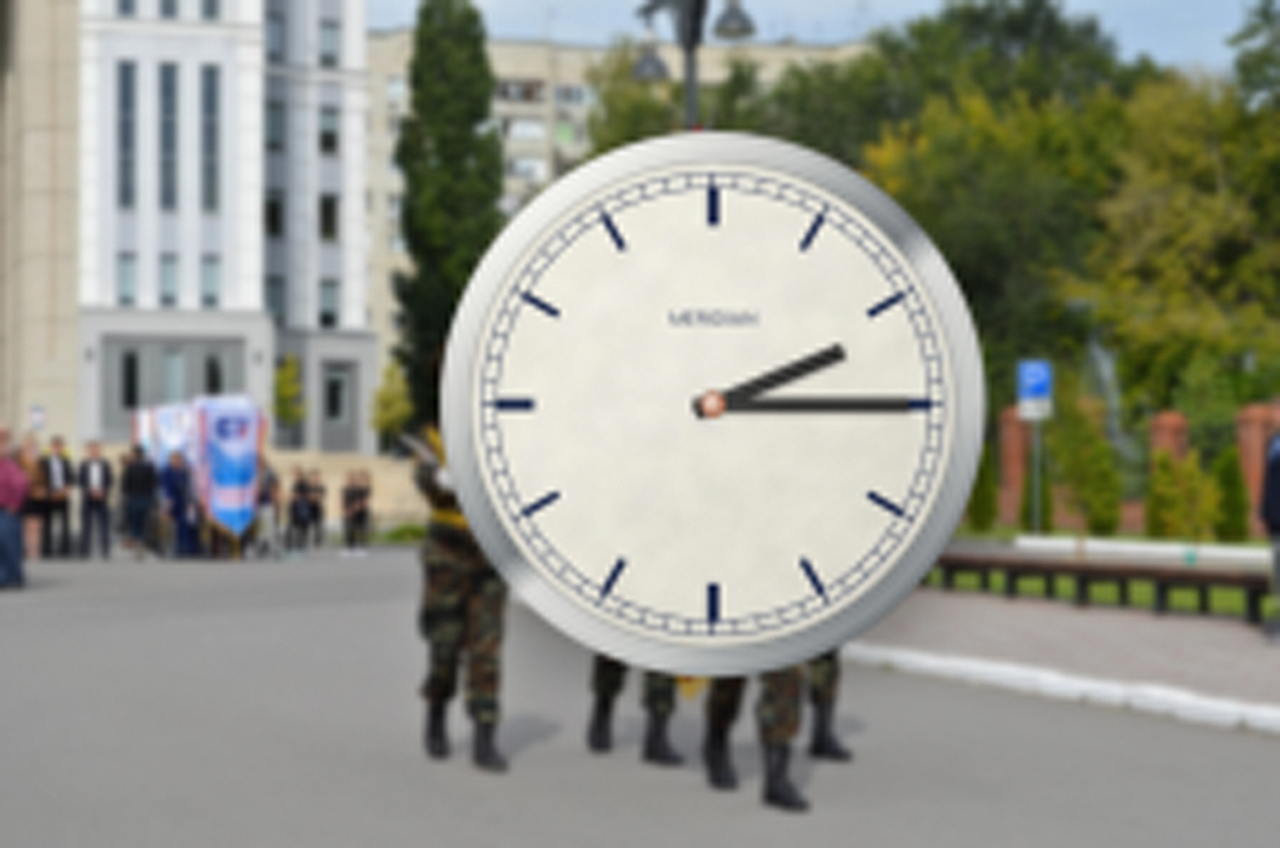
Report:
2:15
